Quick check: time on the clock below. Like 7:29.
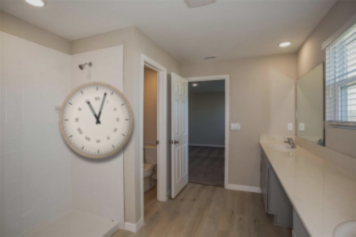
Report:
11:03
